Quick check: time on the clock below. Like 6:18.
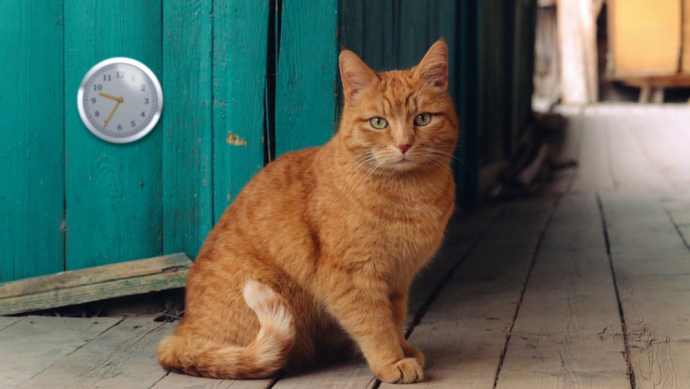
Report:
9:35
